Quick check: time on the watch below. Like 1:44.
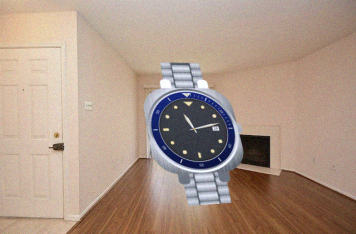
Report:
11:13
